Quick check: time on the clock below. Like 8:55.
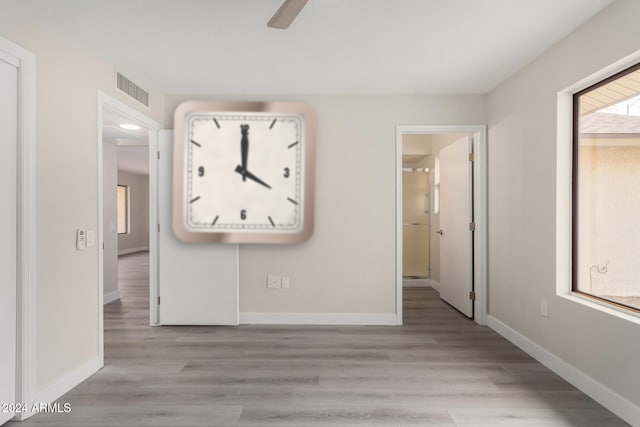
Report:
4:00
